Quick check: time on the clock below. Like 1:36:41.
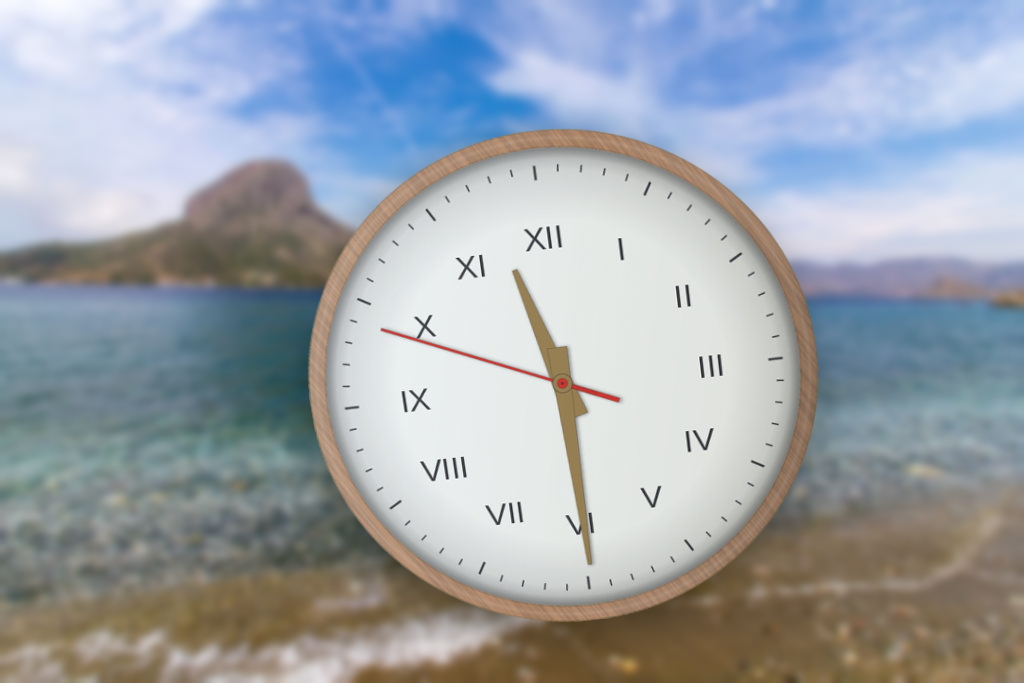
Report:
11:29:49
